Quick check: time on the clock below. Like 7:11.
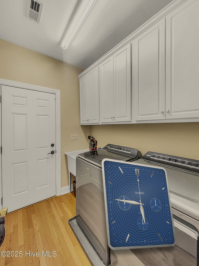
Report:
5:46
